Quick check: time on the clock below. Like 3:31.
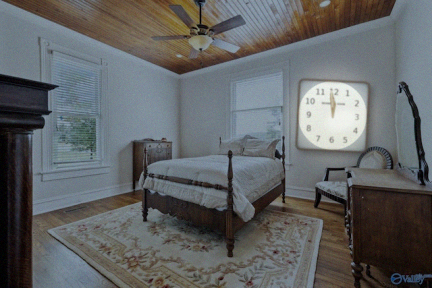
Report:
11:59
